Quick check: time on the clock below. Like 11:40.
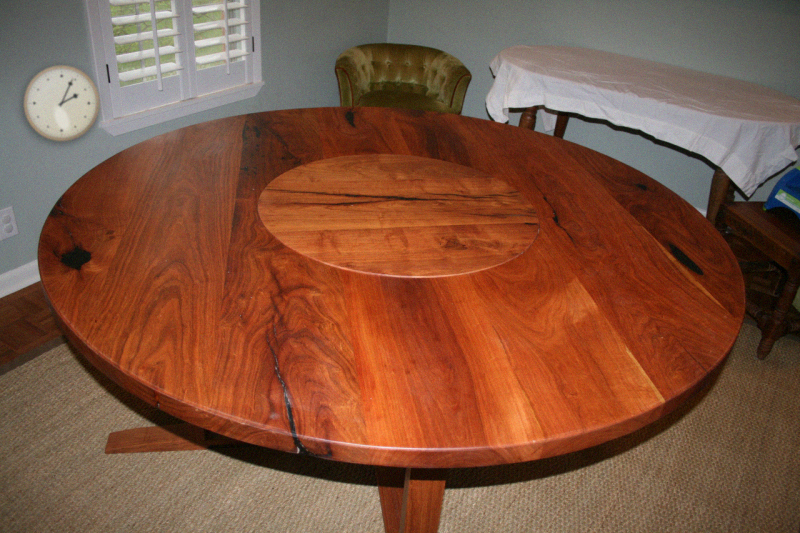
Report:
2:04
